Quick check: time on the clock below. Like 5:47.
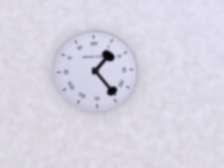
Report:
1:24
